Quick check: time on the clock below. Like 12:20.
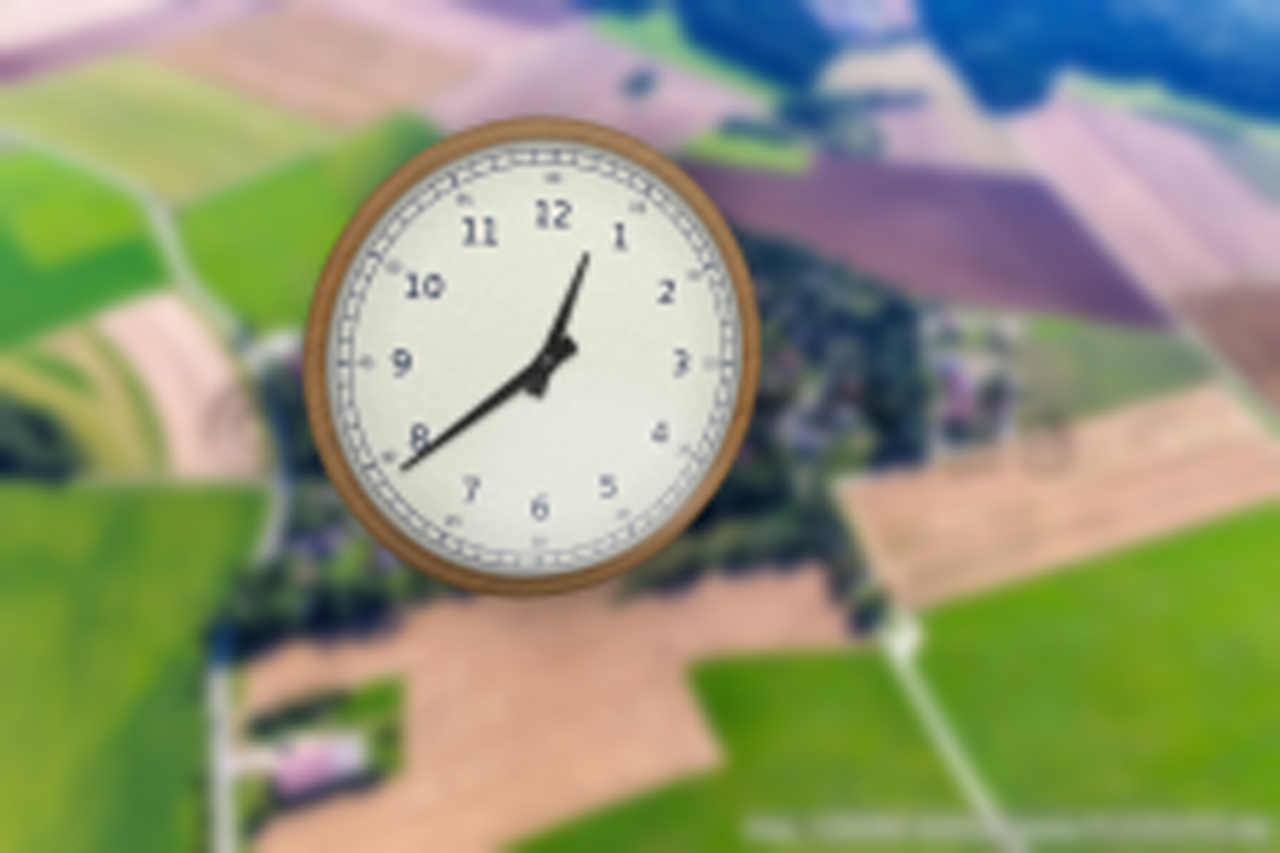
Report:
12:39
